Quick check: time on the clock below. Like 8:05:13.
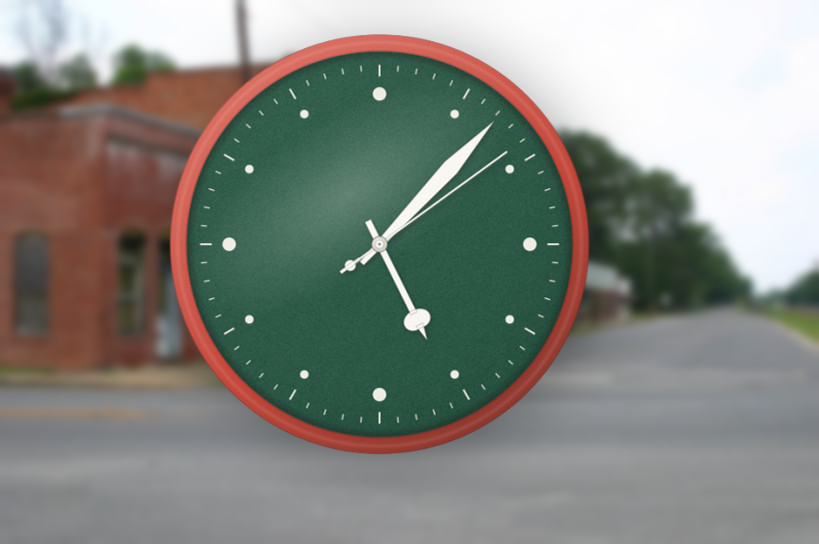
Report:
5:07:09
